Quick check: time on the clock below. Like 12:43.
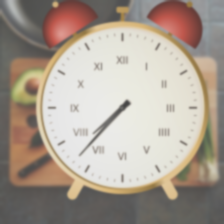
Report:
7:37
